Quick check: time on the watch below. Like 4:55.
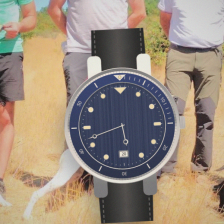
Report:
5:42
